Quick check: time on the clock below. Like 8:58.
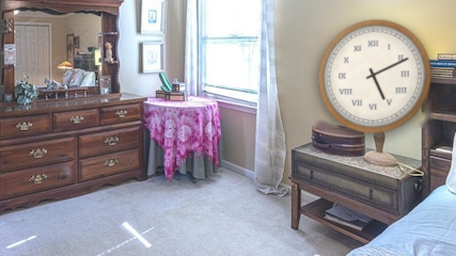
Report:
5:11
